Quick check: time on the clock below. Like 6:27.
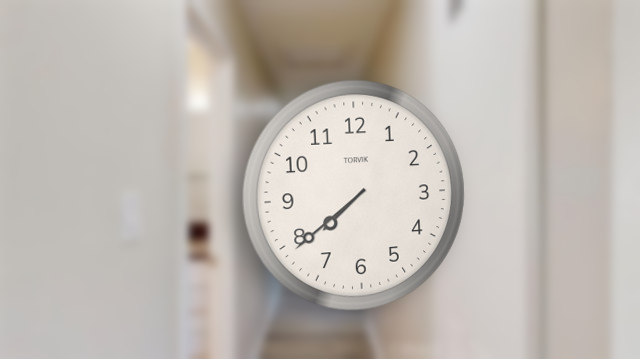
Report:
7:39
